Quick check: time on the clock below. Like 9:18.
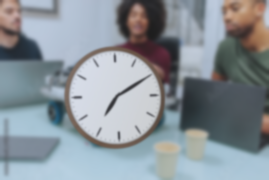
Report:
7:10
